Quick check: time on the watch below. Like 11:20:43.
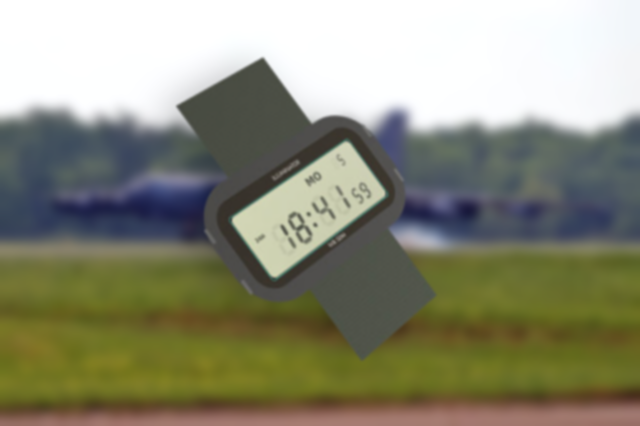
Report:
18:41:59
